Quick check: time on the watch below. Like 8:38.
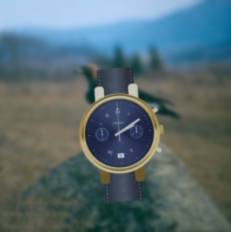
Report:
2:10
